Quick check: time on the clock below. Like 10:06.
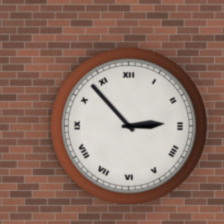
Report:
2:53
